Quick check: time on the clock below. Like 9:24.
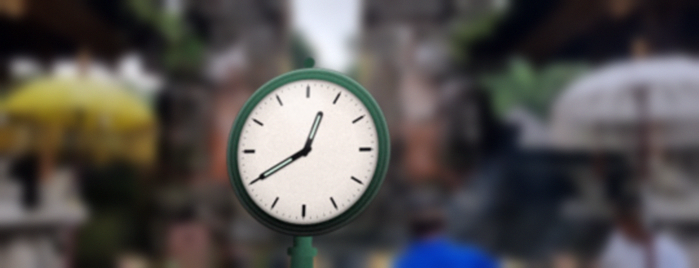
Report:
12:40
